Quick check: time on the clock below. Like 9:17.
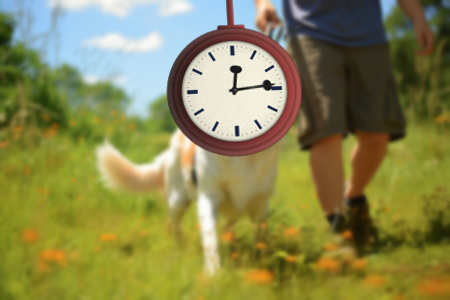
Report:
12:14
